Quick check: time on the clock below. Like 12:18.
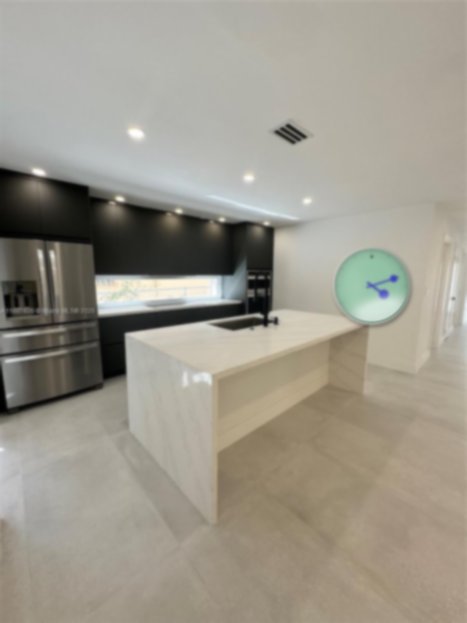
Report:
4:12
